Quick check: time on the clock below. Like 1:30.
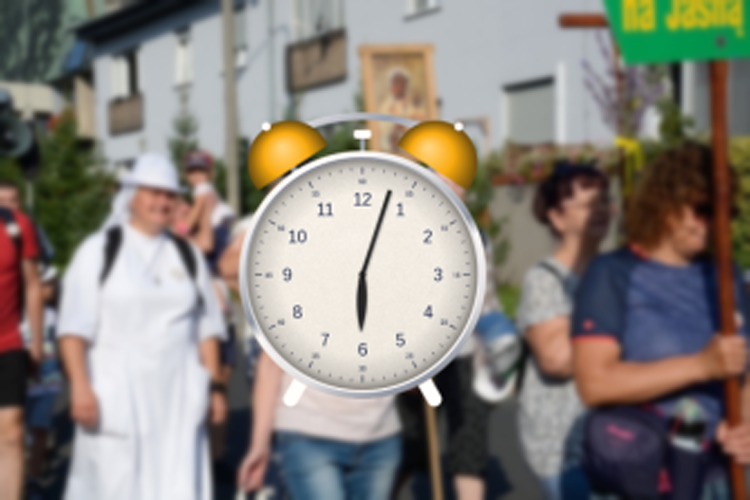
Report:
6:03
